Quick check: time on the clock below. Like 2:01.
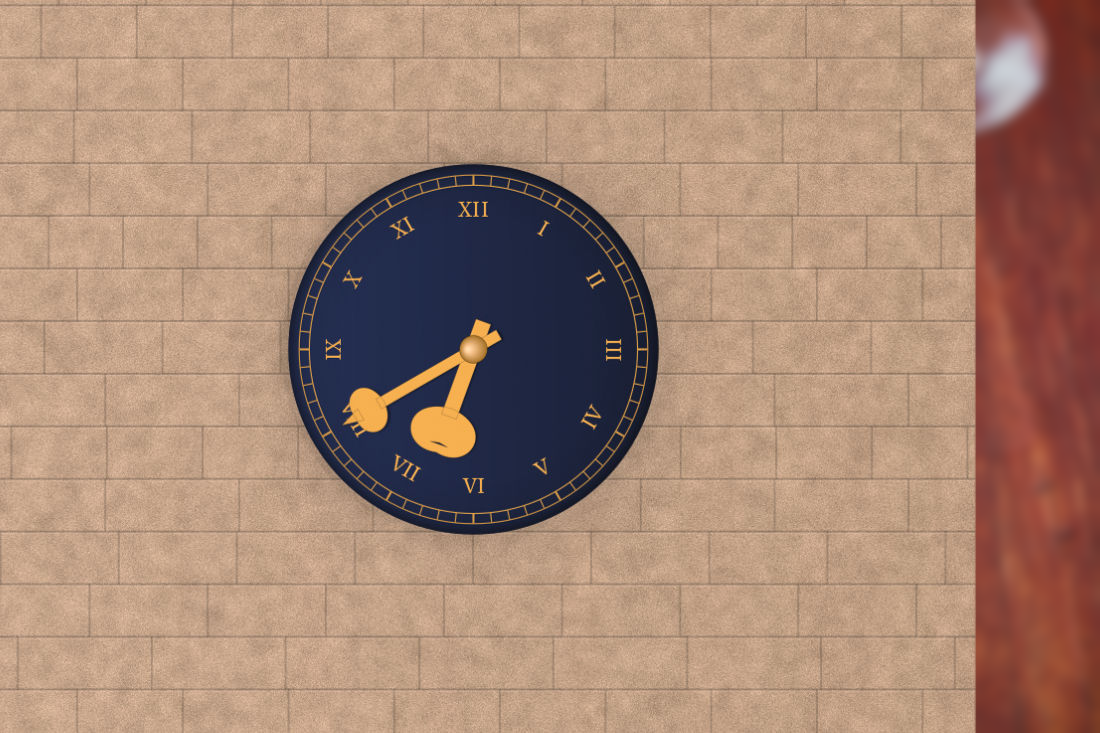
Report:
6:40
